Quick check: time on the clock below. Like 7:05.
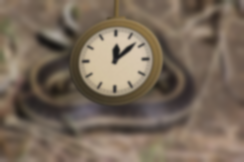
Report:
12:08
